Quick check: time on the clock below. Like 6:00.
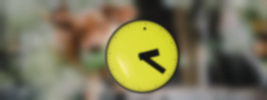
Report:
2:20
